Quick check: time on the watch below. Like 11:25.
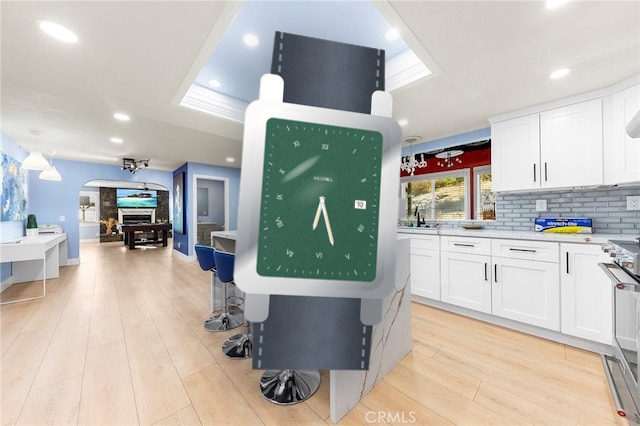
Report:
6:27
